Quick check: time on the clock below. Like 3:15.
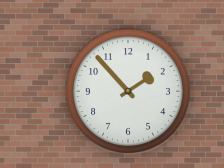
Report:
1:53
